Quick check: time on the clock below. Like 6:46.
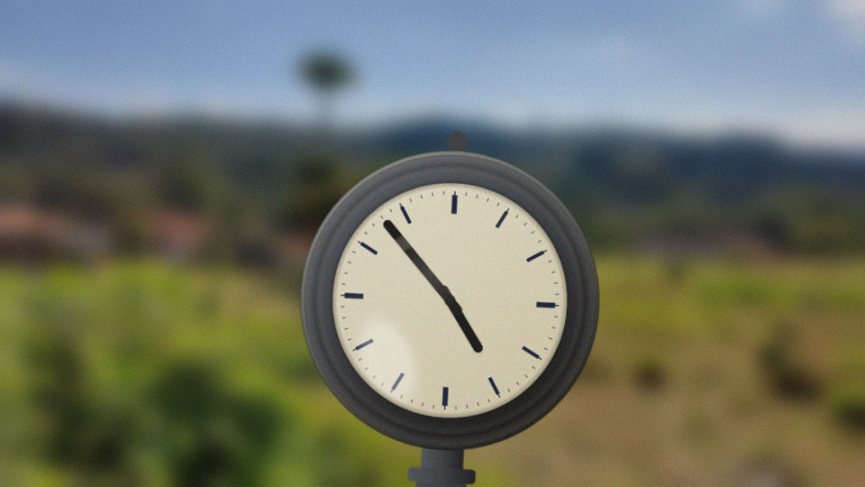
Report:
4:53
